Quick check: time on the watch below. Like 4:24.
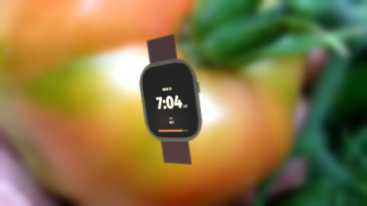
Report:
7:04
